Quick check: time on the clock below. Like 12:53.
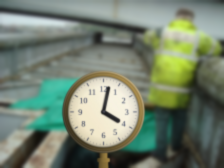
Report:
4:02
